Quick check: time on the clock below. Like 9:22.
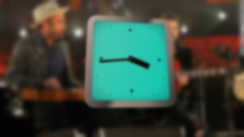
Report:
3:44
